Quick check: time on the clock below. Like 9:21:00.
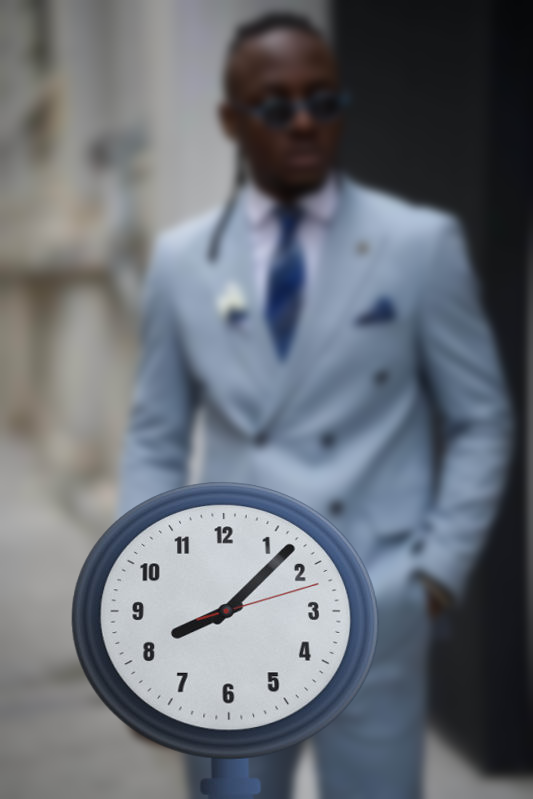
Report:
8:07:12
